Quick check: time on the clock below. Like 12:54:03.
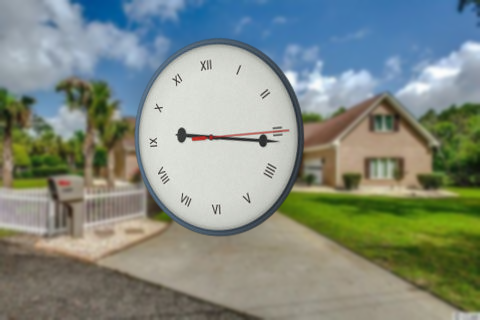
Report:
9:16:15
